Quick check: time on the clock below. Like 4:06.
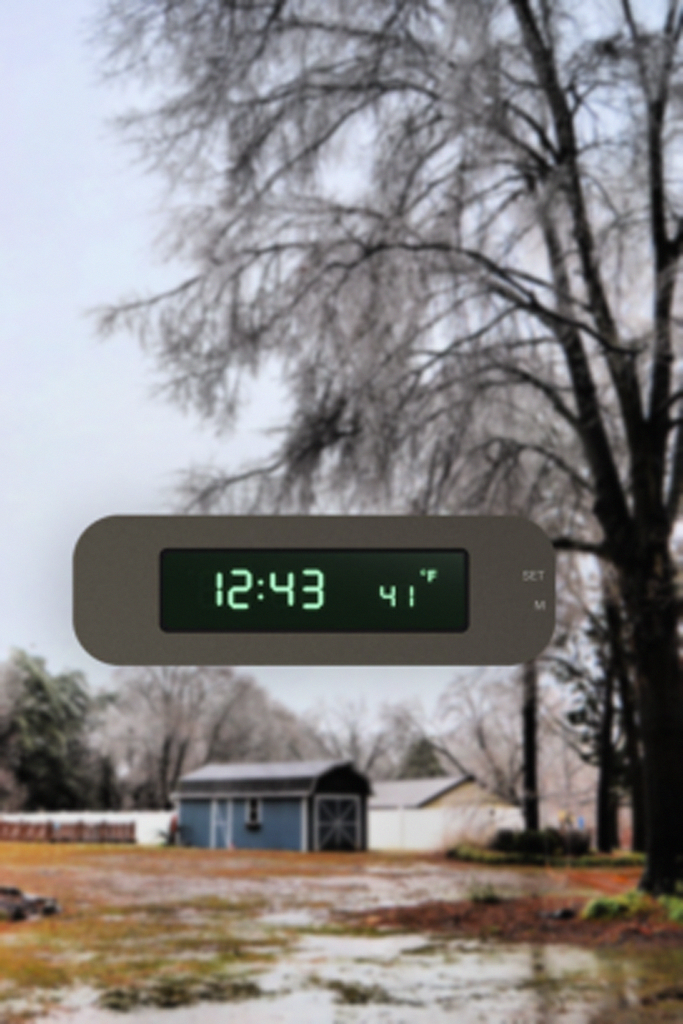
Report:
12:43
